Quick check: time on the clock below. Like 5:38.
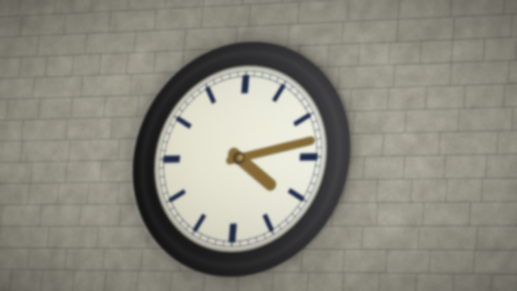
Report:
4:13
